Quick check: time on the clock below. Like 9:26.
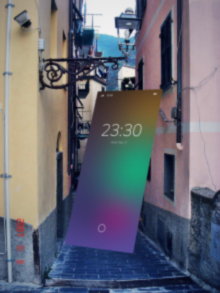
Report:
23:30
